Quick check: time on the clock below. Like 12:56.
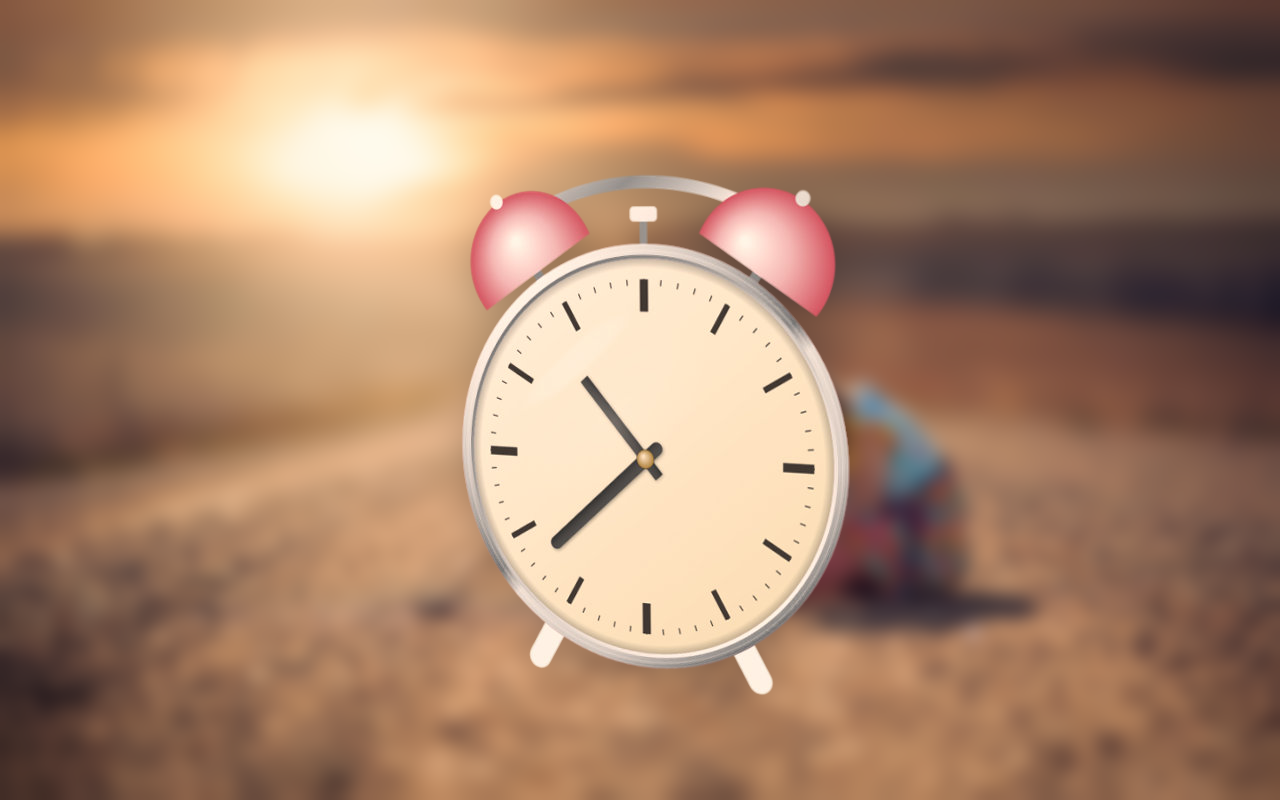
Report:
10:38
